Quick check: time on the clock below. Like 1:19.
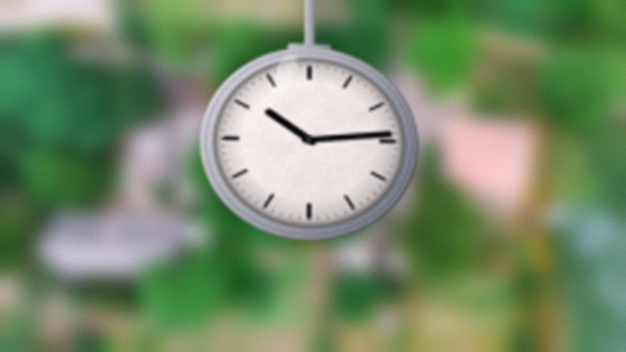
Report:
10:14
